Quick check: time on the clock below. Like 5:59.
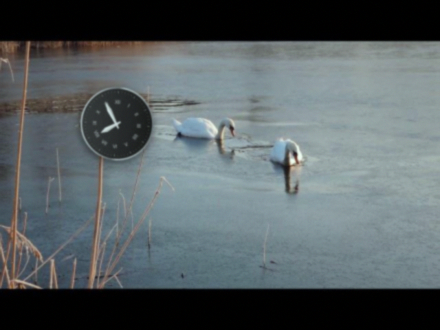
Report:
7:55
